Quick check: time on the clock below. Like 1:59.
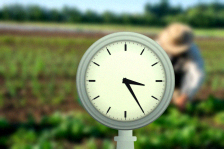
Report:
3:25
